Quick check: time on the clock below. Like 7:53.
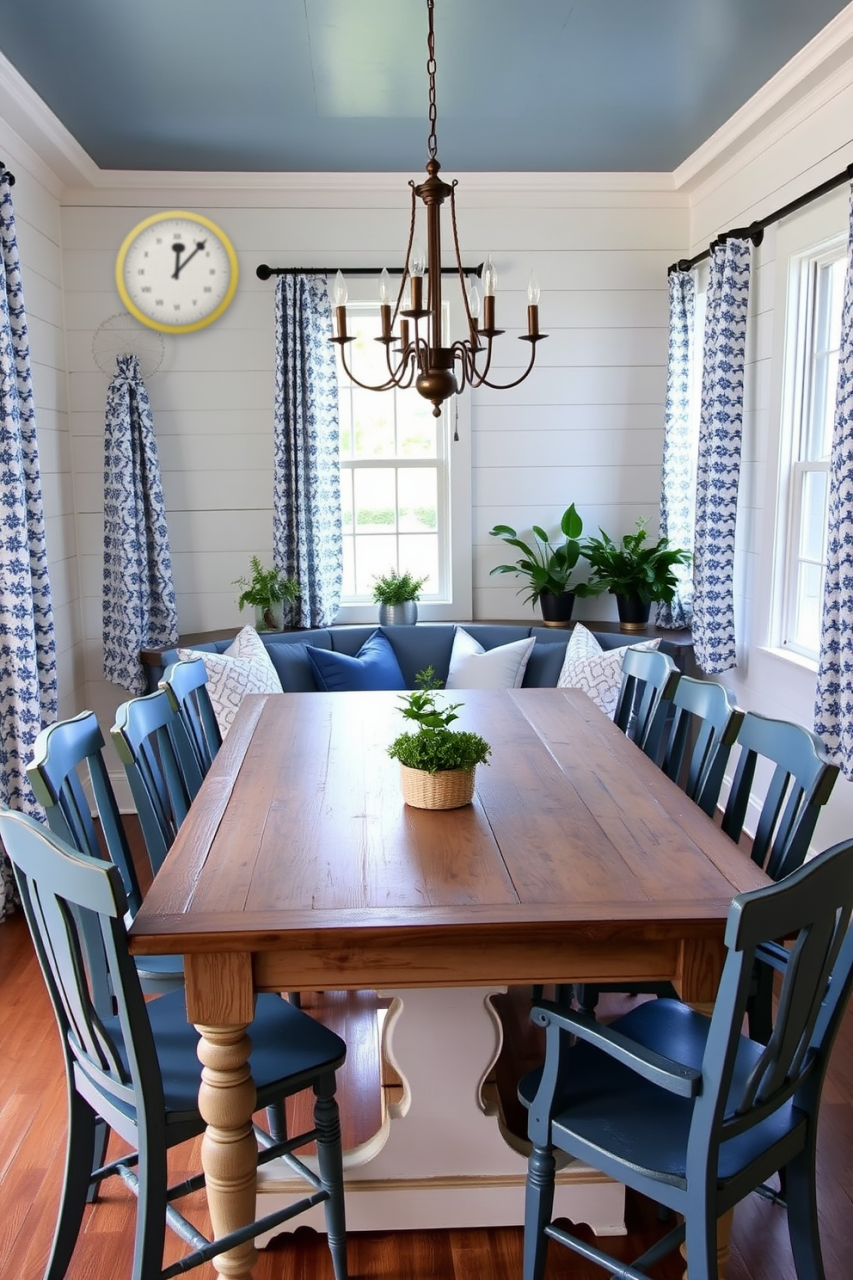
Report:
12:07
